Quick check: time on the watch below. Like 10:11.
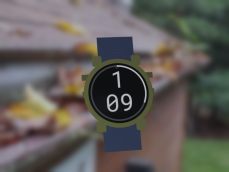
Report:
1:09
